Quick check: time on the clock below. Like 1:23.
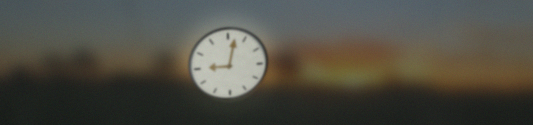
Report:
9:02
